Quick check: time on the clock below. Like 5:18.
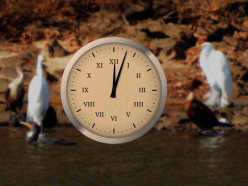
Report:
12:03
